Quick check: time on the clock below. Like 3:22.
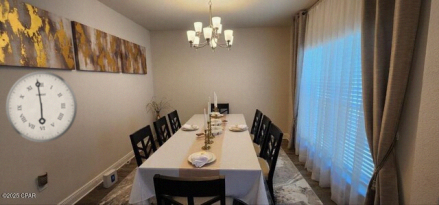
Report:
5:59
